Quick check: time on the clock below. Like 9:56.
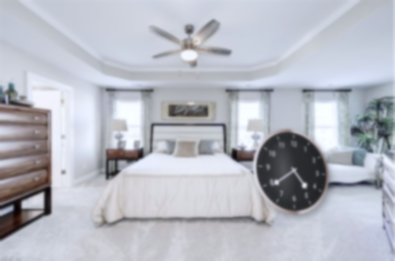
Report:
4:39
